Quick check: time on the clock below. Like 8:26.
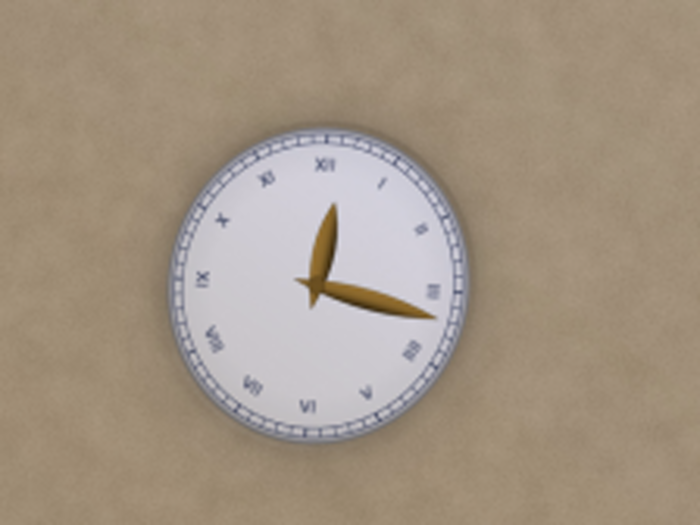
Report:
12:17
